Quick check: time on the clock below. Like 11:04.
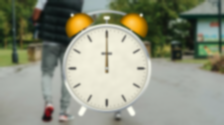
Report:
12:00
